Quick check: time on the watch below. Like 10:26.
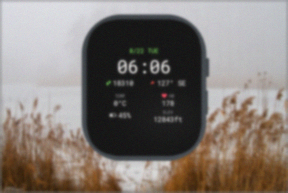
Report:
6:06
